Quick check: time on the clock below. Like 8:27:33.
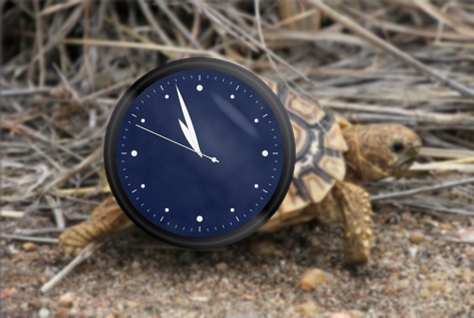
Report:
10:56:49
